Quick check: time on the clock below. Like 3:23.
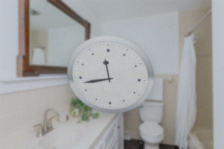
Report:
11:43
